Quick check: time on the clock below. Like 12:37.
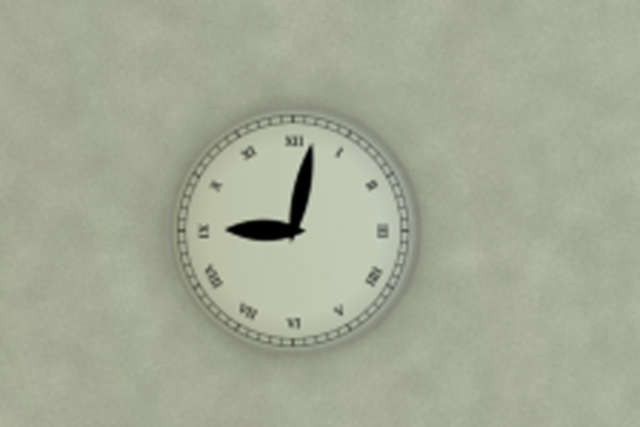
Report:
9:02
